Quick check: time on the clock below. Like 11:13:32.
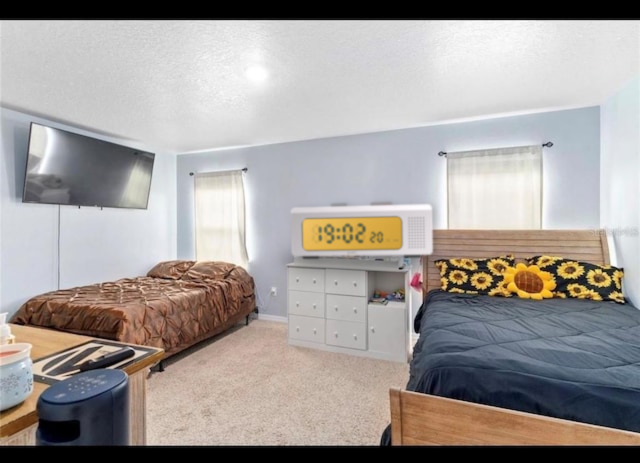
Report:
19:02:20
